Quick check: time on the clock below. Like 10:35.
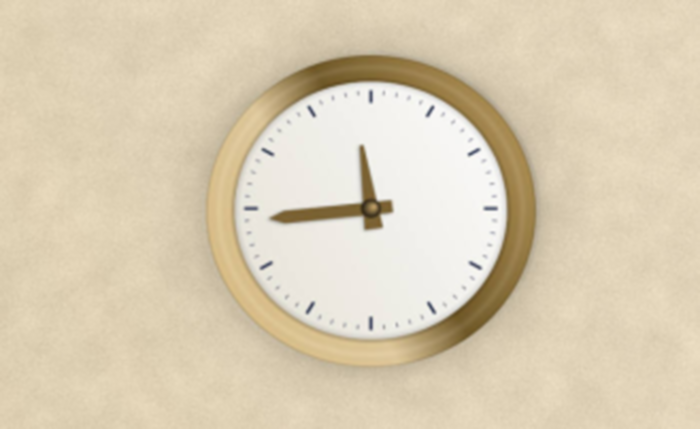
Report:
11:44
